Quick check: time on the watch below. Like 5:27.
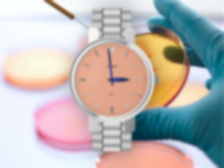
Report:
2:59
